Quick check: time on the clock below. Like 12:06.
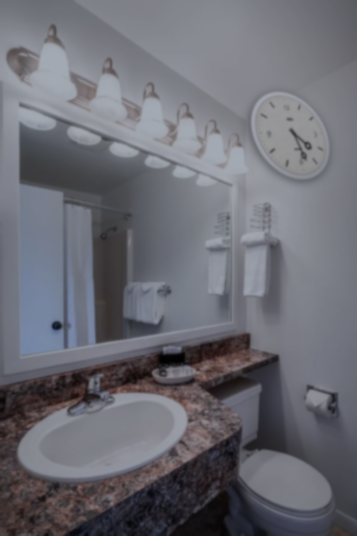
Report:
4:28
